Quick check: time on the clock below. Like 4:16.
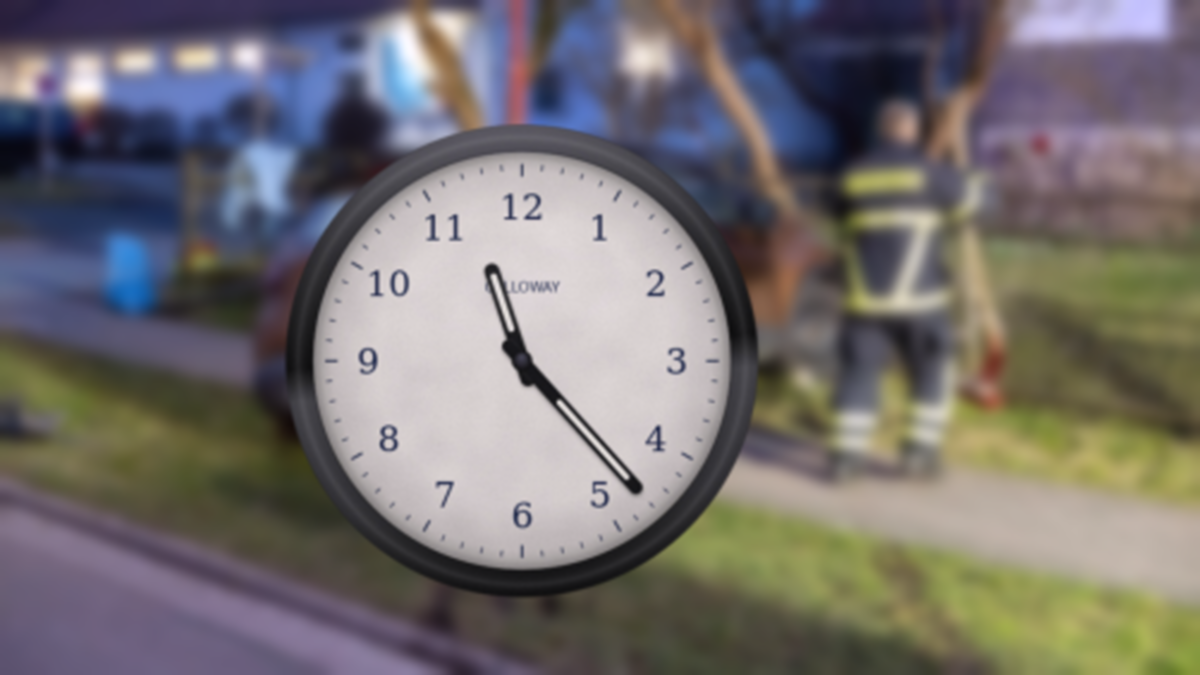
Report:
11:23
